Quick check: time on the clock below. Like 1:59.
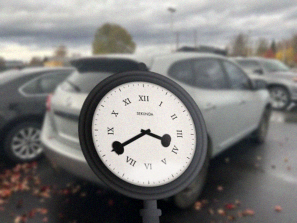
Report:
3:40
